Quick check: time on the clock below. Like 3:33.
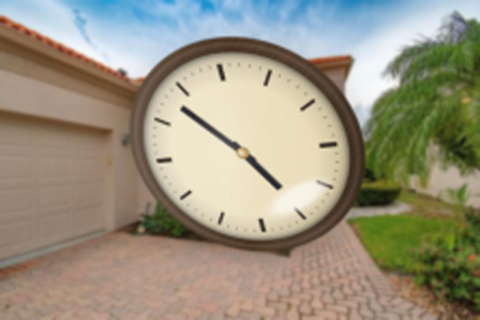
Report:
4:53
